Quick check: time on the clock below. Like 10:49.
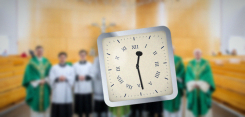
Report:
12:29
